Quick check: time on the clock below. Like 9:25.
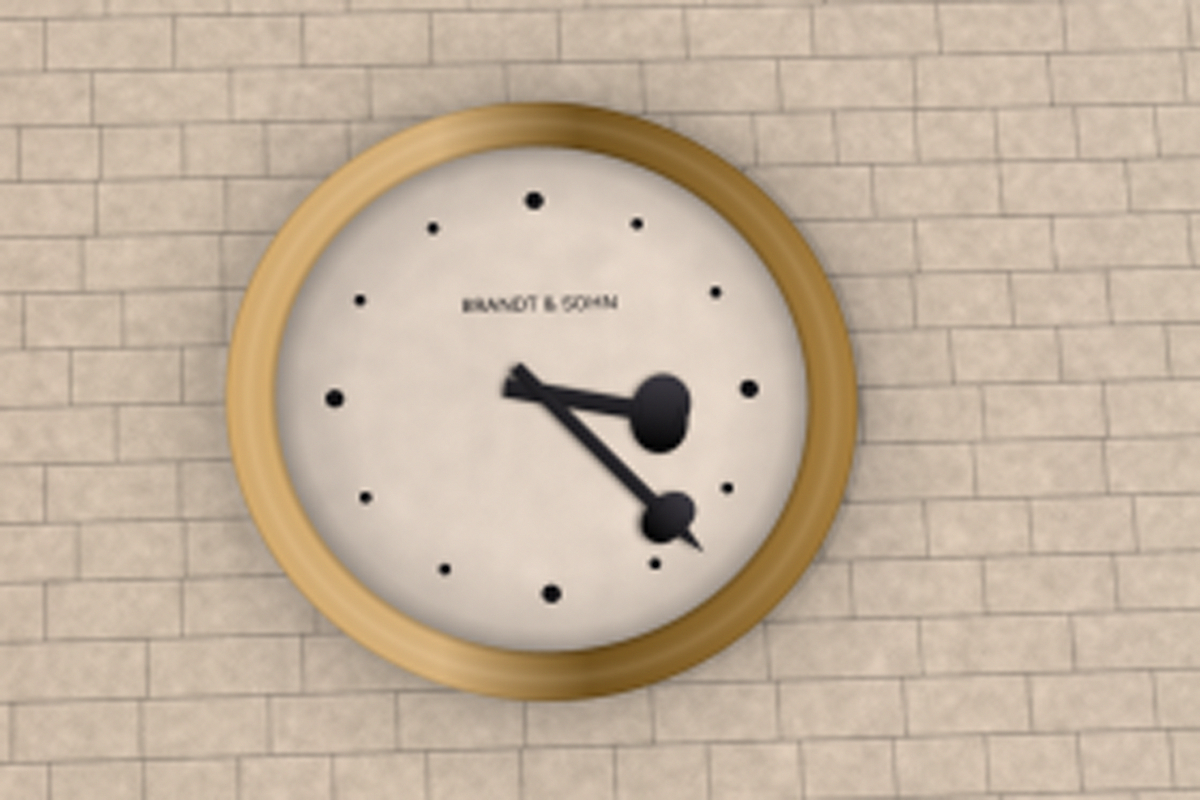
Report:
3:23
